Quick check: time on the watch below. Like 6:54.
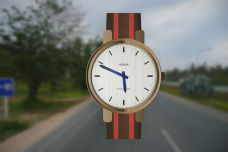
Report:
5:49
